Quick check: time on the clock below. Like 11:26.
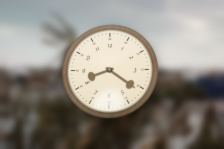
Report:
8:21
